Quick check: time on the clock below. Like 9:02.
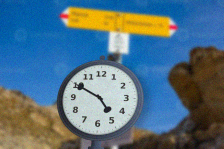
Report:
4:50
